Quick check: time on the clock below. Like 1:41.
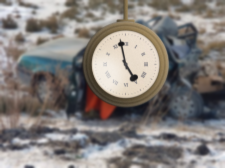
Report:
4:58
